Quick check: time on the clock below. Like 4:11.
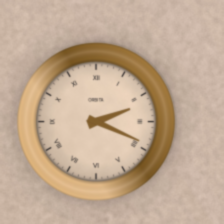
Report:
2:19
